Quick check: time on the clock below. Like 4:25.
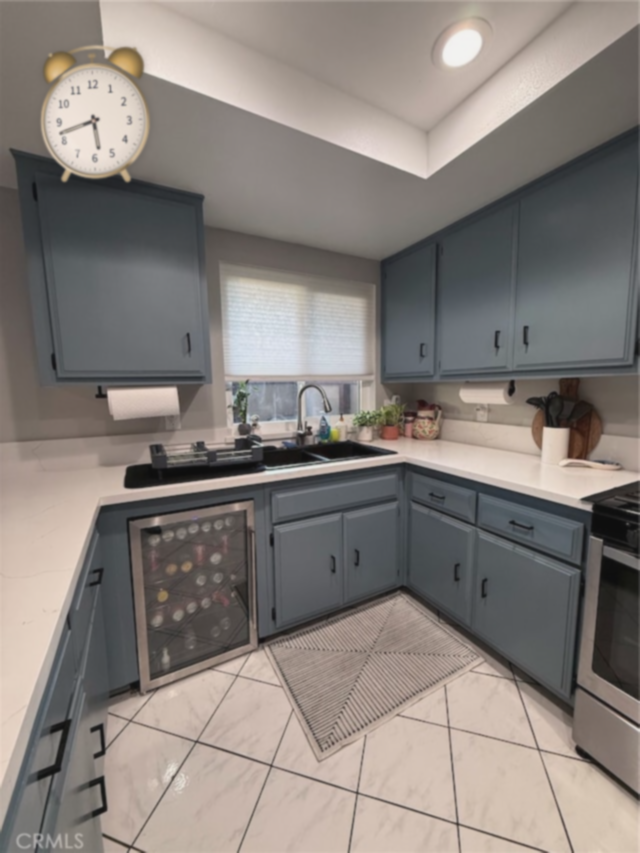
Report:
5:42
